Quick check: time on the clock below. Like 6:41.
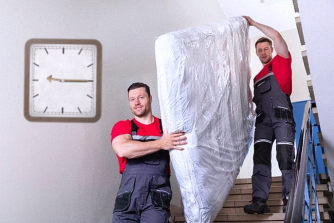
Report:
9:15
